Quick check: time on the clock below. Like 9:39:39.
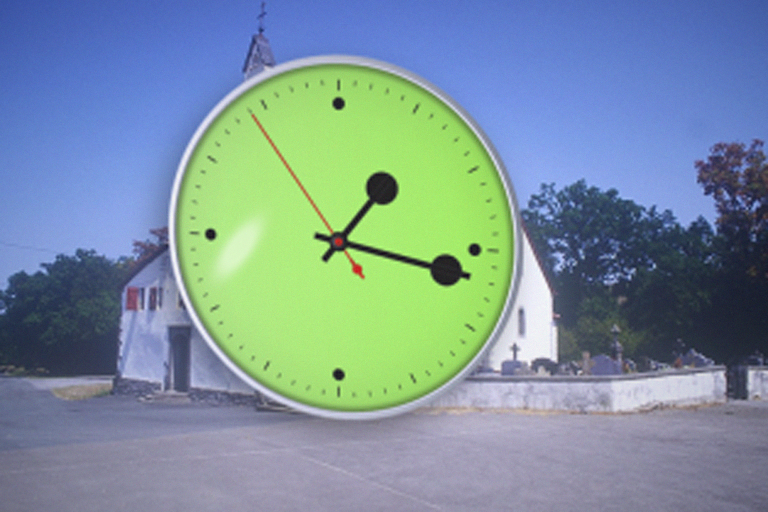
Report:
1:16:54
